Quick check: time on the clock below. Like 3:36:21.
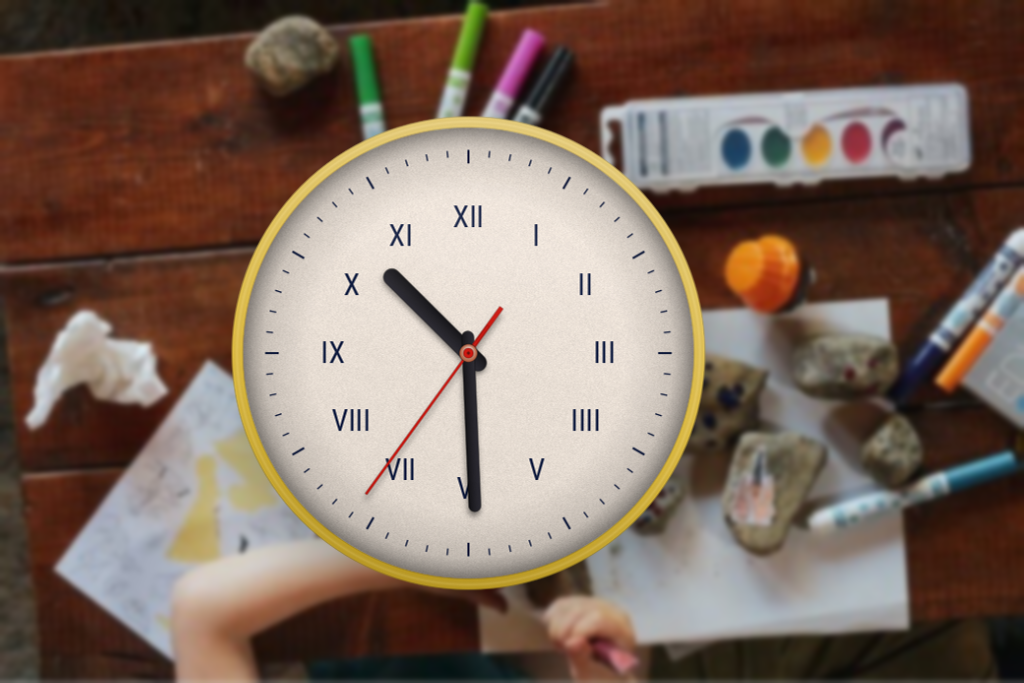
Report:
10:29:36
